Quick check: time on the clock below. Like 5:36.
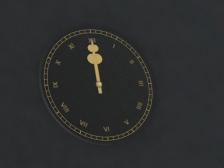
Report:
12:00
